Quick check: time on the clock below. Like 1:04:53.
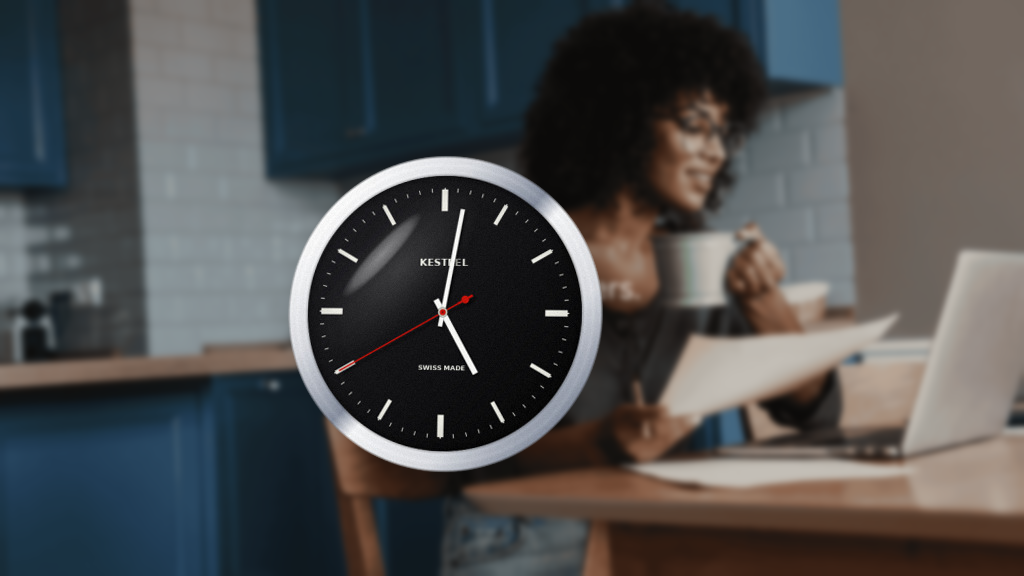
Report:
5:01:40
